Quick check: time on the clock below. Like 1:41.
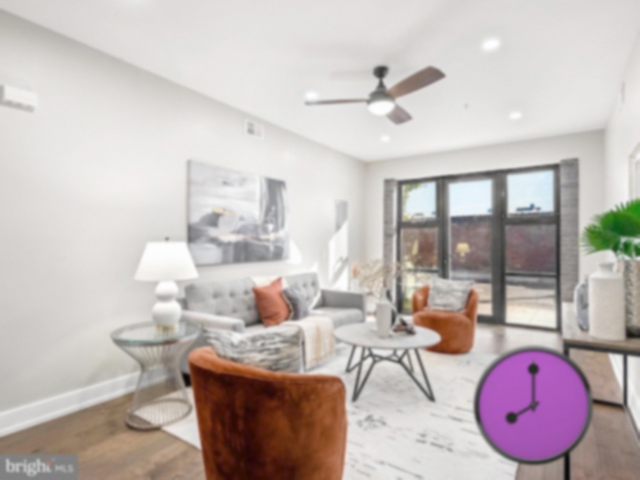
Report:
8:00
